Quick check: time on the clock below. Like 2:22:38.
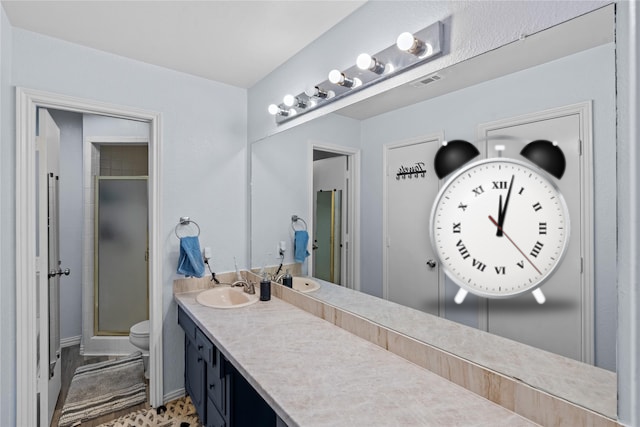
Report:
12:02:23
